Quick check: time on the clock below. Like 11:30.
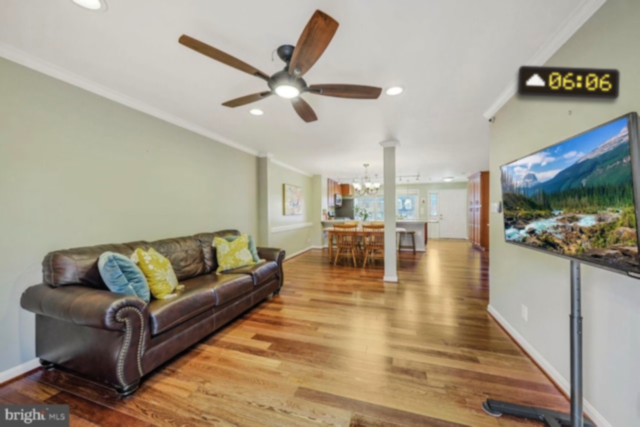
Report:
6:06
